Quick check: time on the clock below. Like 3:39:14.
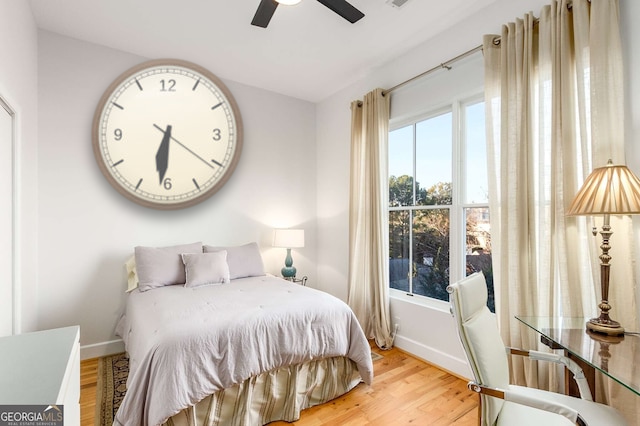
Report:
6:31:21
